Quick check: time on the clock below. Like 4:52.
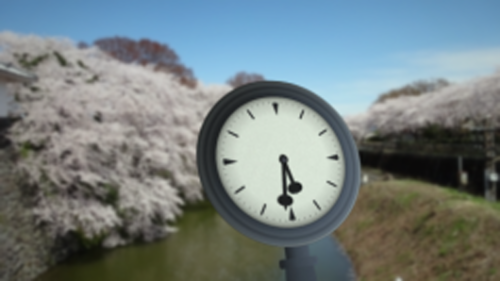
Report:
5:31
